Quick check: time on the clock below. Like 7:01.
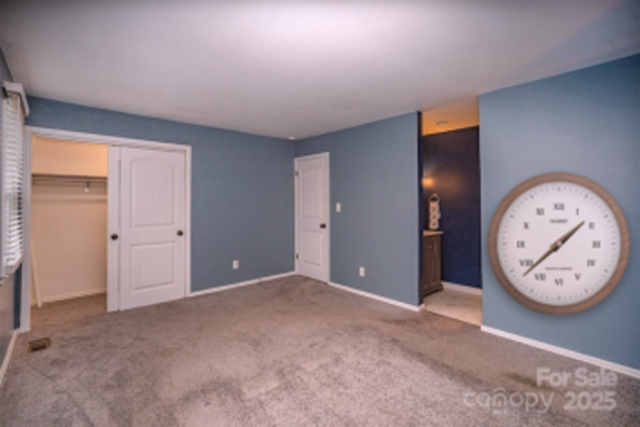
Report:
1:38
